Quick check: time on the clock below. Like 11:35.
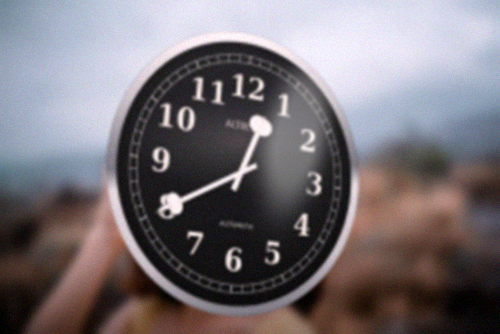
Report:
12:40
